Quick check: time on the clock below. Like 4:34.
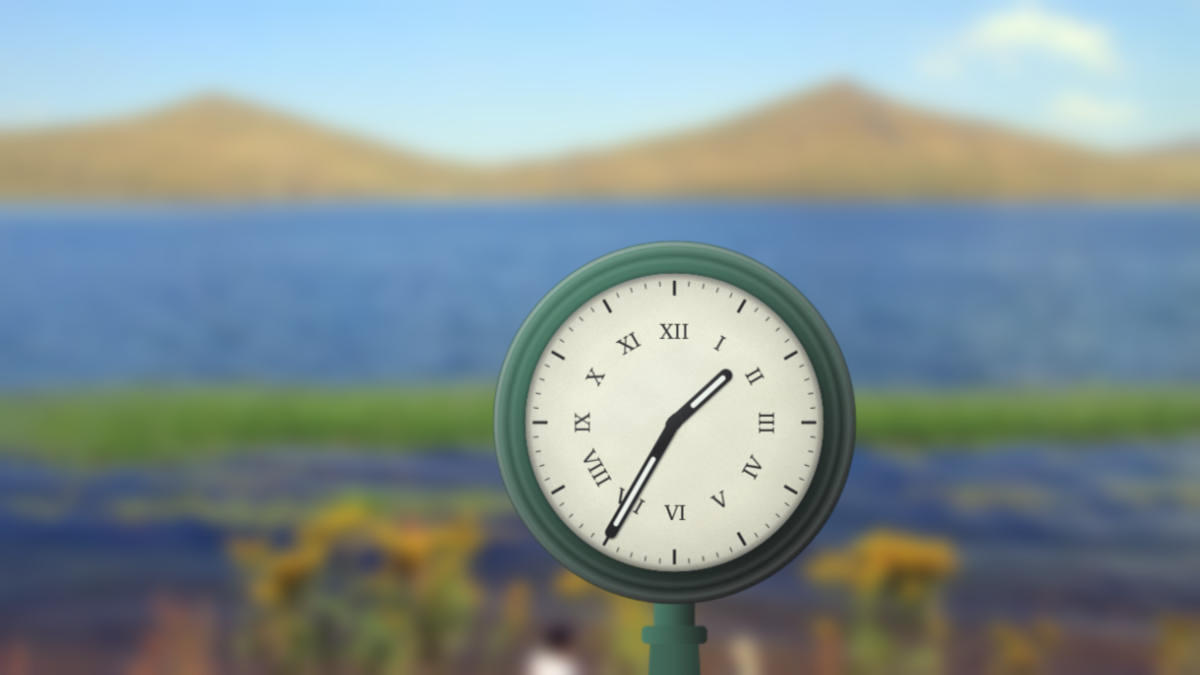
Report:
1:35
